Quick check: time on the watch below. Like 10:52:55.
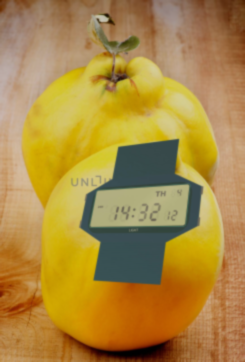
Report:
14:32:12
